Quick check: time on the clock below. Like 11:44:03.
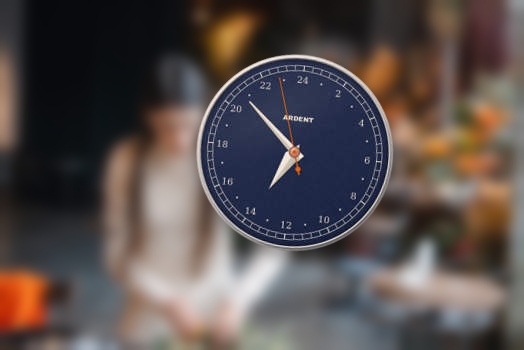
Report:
13:51:57
